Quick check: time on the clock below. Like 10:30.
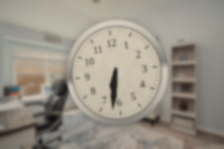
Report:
6:32
